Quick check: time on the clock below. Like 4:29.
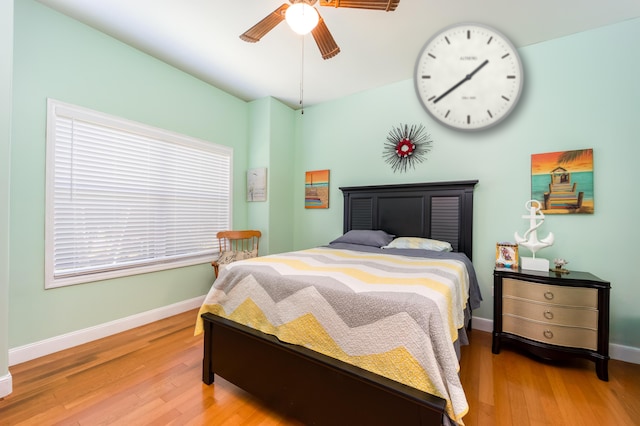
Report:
1:39
